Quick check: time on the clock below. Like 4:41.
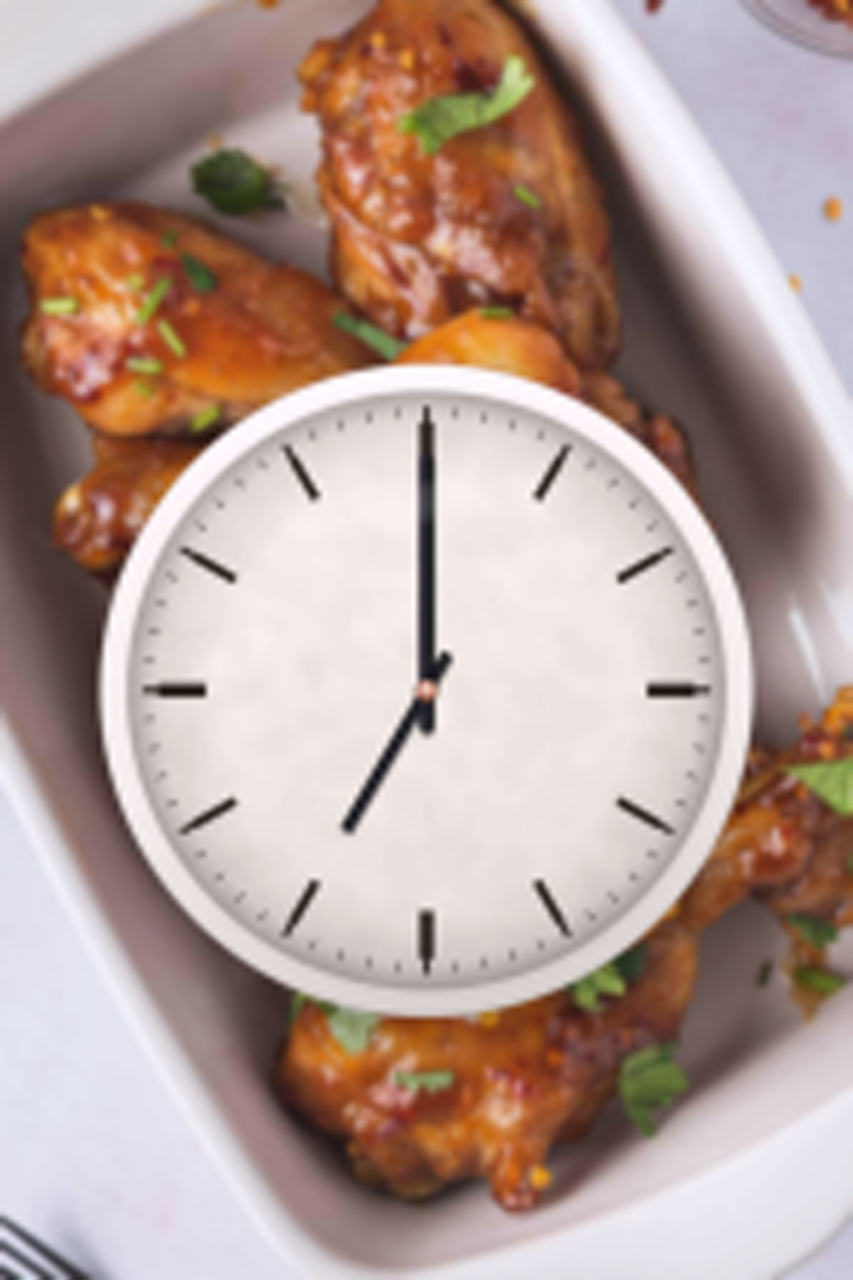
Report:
7:00
